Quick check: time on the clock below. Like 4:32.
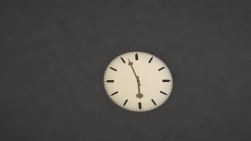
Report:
5:57
